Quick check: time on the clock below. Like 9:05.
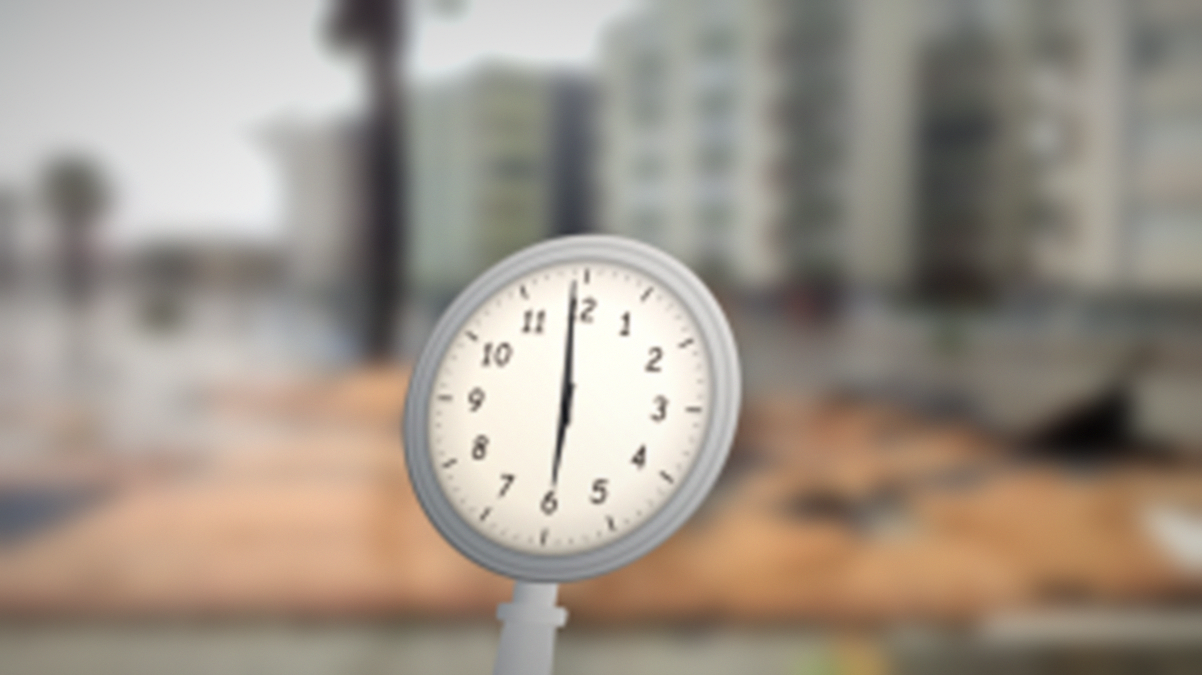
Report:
5:59
